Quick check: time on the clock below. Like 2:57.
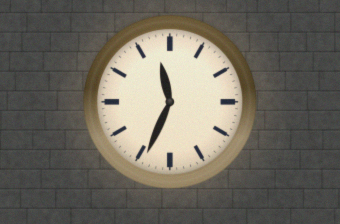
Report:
11:34
